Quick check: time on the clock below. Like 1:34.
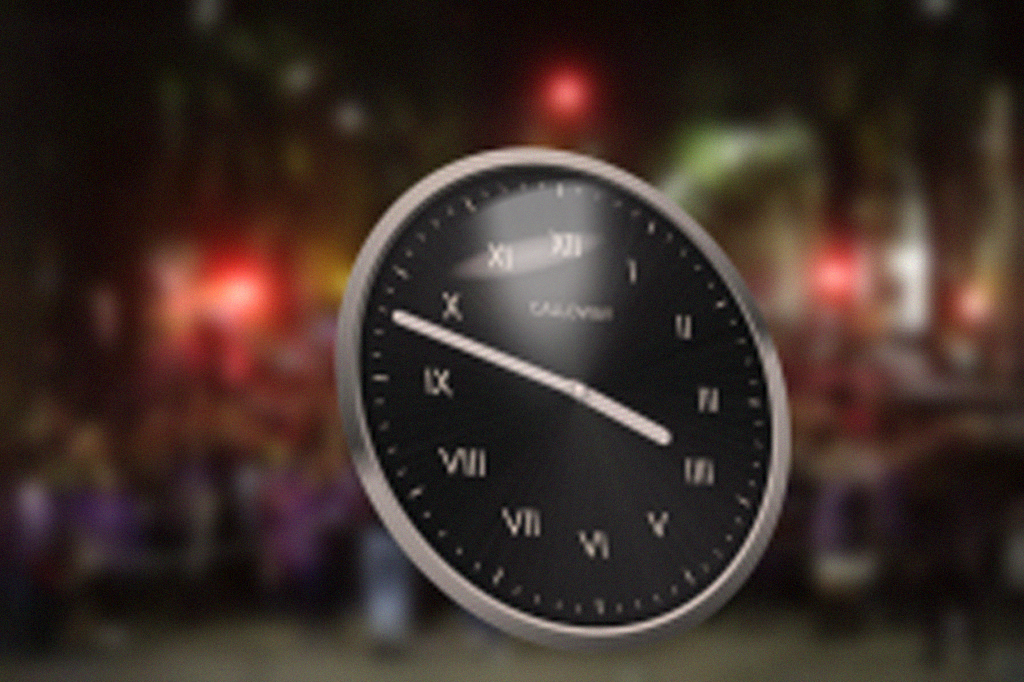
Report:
3:48
